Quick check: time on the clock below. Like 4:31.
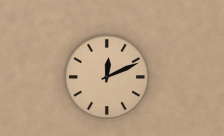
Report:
12:11
